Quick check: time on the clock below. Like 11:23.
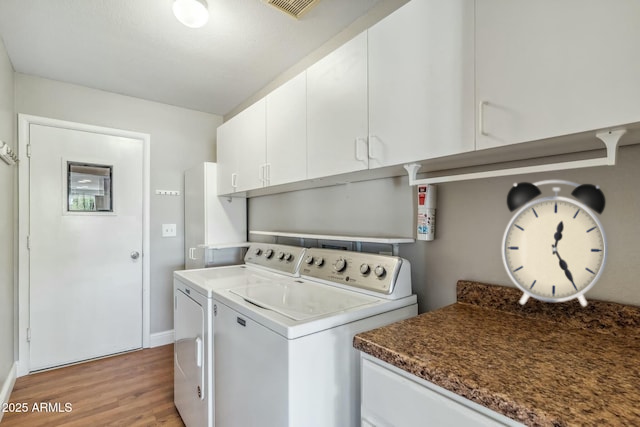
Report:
12:25
